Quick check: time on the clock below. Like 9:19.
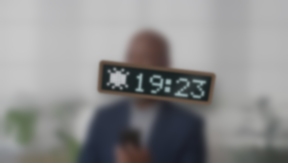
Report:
19:23
